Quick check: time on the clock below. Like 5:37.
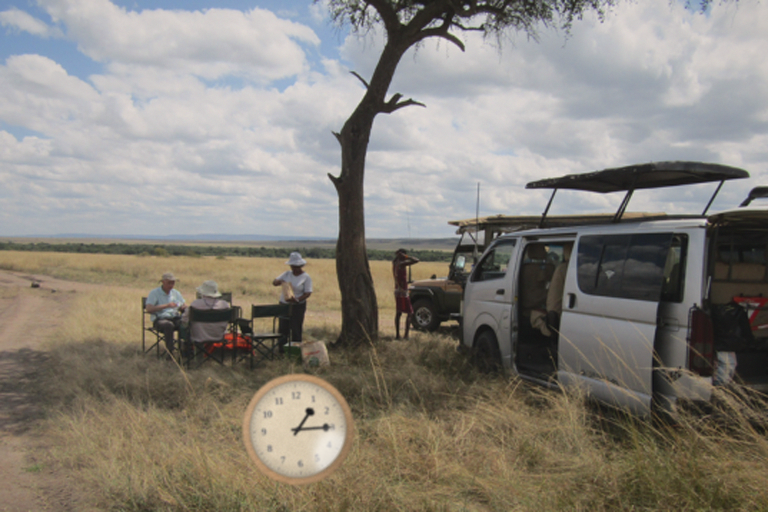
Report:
1:15
